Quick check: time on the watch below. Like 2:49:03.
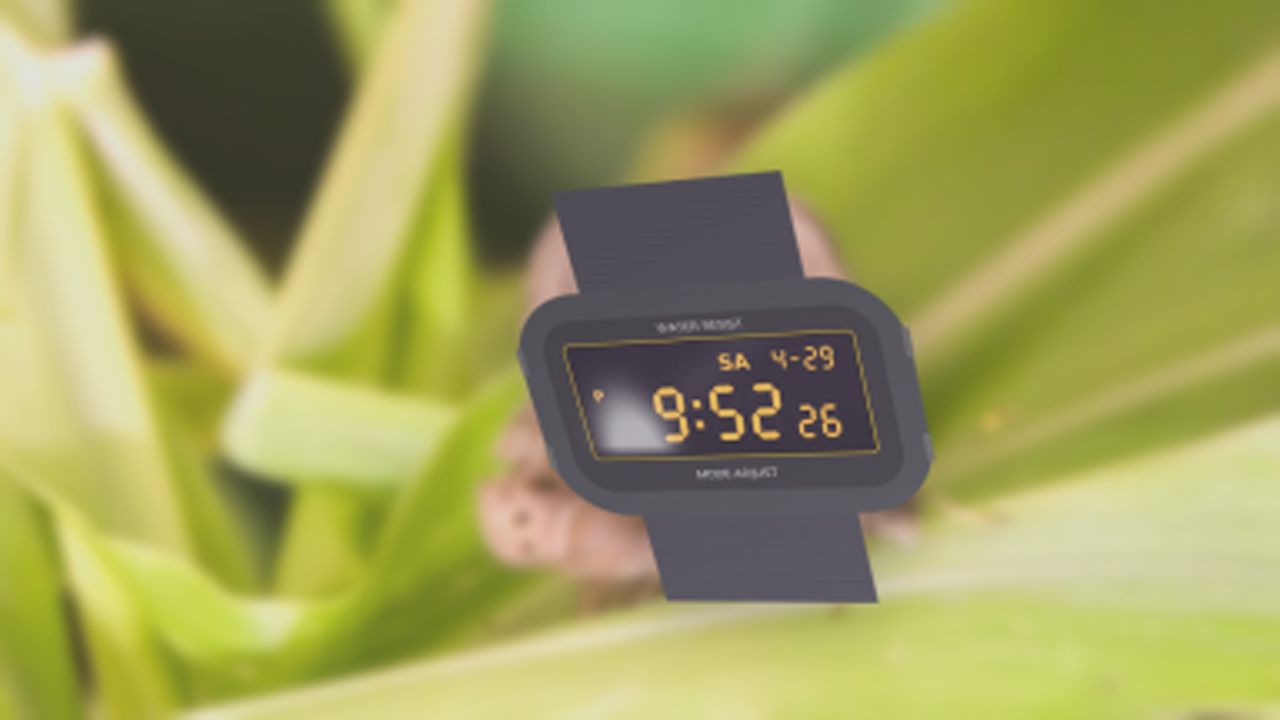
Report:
9:52:26
